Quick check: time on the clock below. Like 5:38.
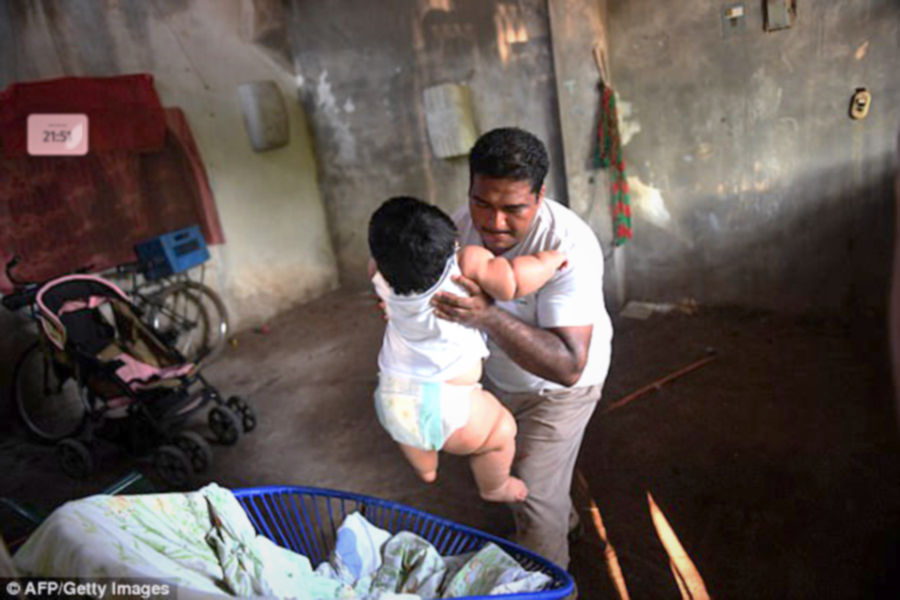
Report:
21:51
